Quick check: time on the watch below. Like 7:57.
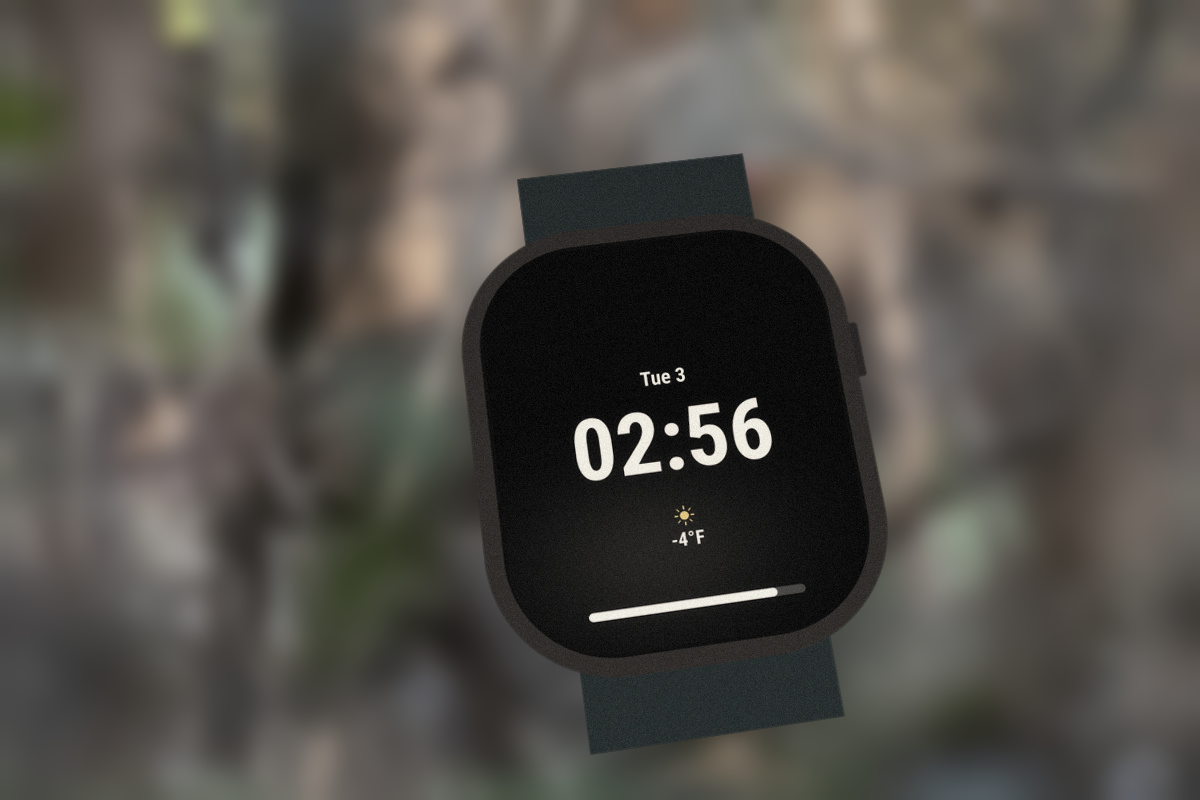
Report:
2:56
